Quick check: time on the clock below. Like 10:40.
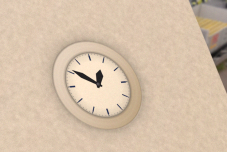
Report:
12:51
